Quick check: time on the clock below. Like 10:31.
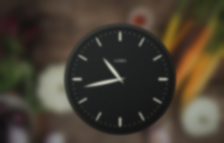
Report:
10:43
